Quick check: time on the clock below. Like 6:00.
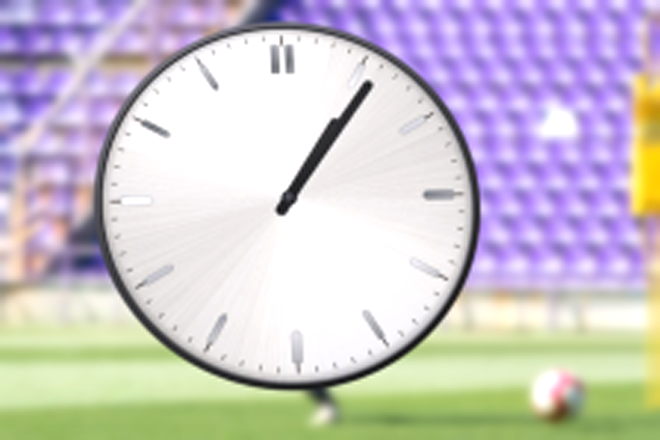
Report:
1:06
